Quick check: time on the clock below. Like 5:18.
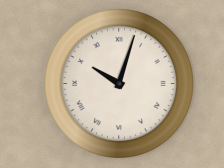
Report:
10:03
